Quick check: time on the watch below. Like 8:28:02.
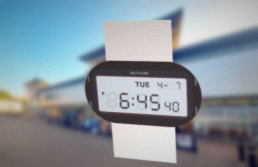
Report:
6:45:40
